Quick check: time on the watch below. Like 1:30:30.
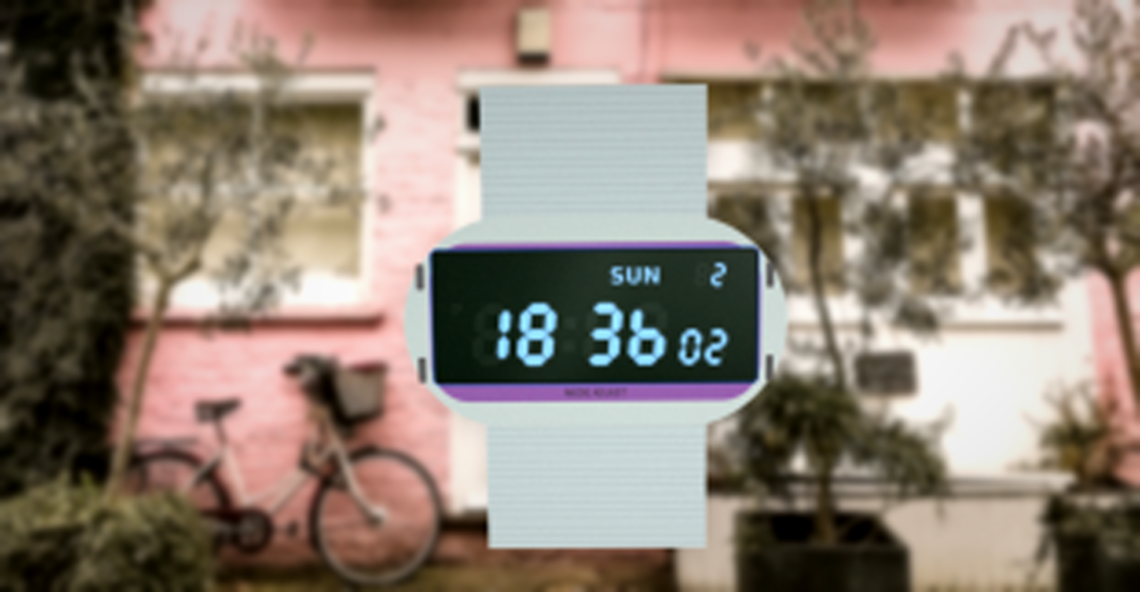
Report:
18:36:02
